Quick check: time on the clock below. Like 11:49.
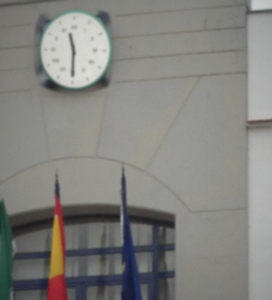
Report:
11:30
